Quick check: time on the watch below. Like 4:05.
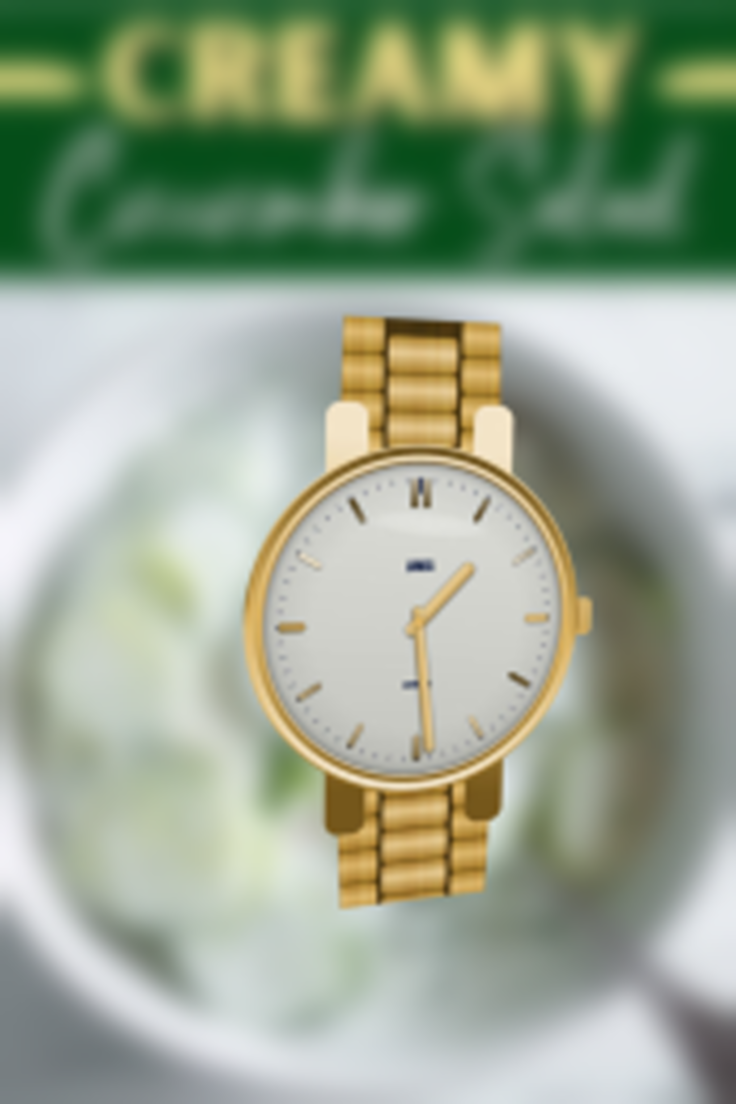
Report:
1:29
